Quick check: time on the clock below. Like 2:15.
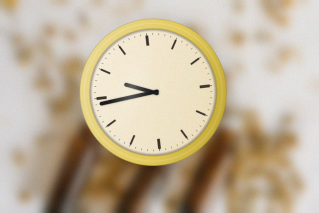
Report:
9:44
